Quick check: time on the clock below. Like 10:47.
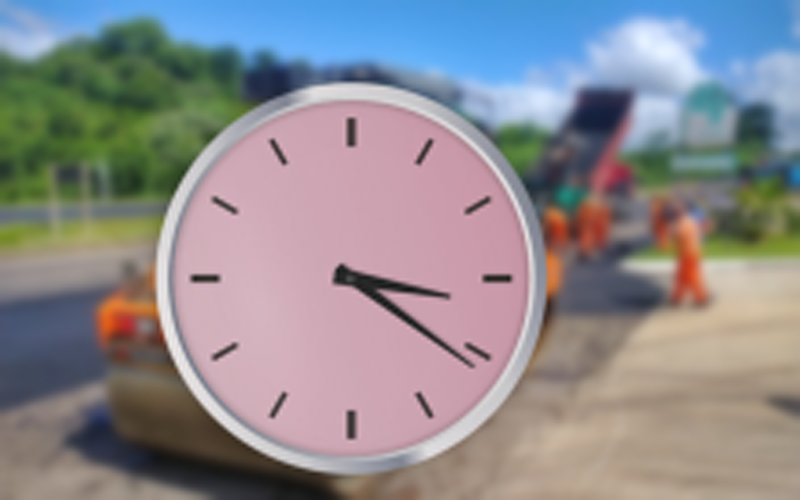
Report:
3:21
